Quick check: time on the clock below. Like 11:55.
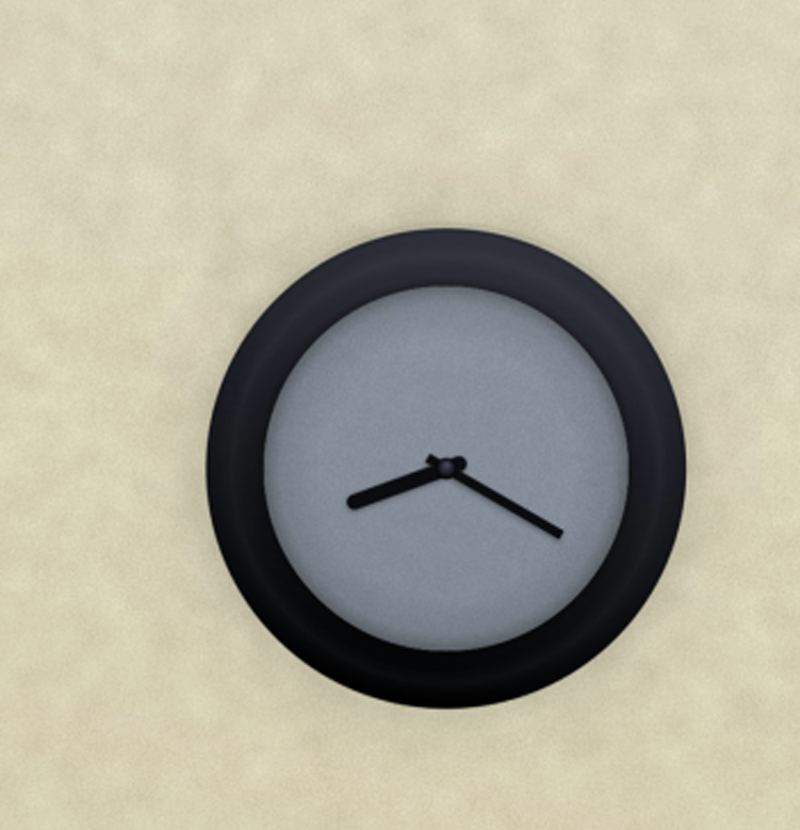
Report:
8:20
